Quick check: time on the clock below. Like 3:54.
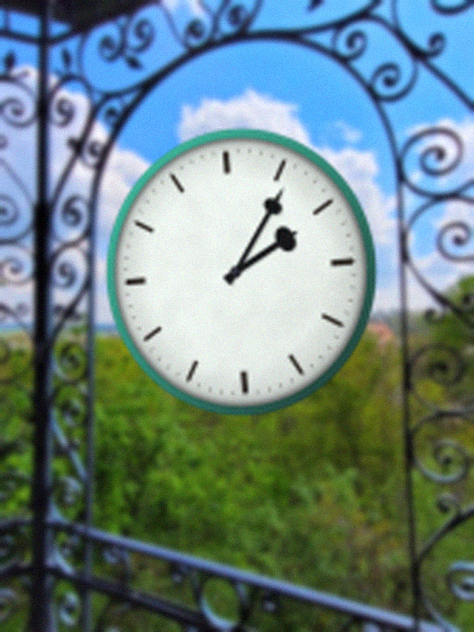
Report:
2:06
